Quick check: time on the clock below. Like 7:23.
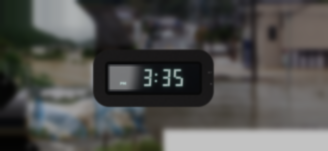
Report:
3:35
